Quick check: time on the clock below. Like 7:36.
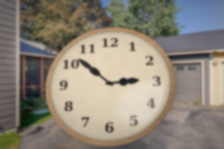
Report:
2:52
